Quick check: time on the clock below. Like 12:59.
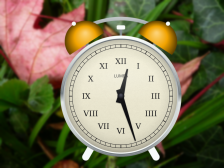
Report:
12:27
